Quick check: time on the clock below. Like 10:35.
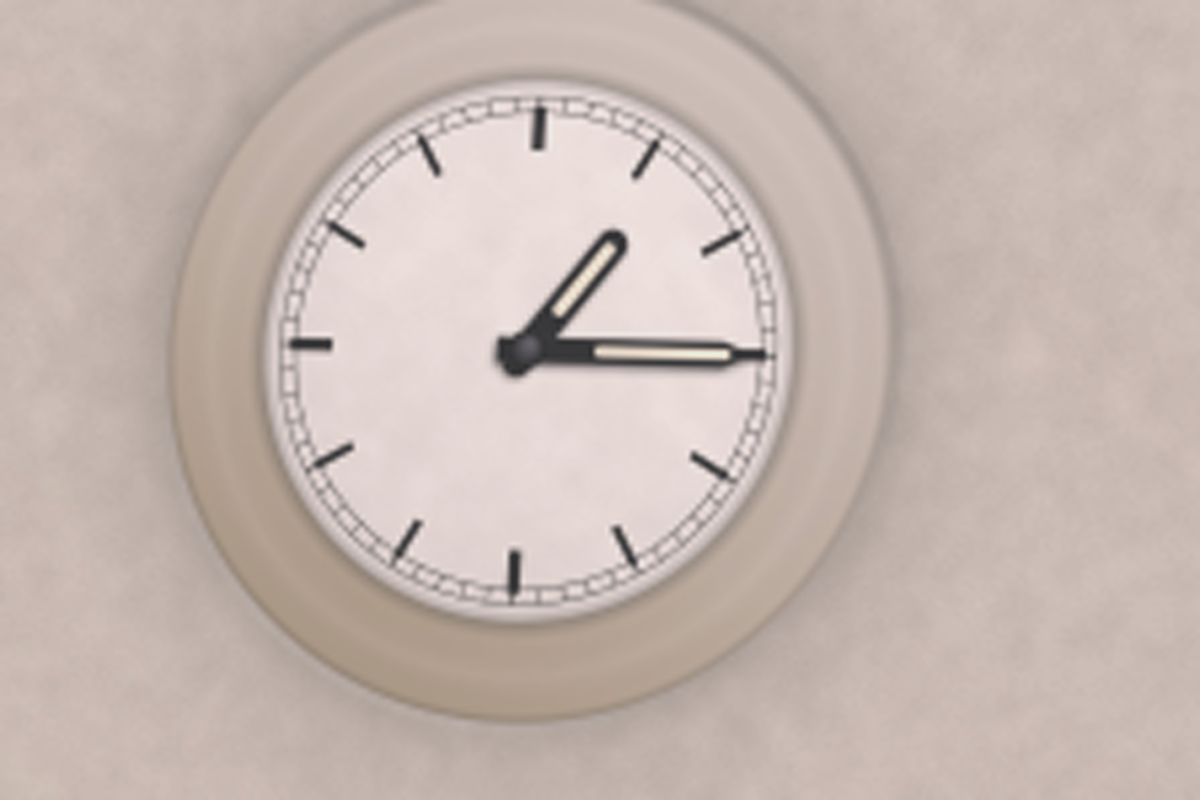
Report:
1:15
